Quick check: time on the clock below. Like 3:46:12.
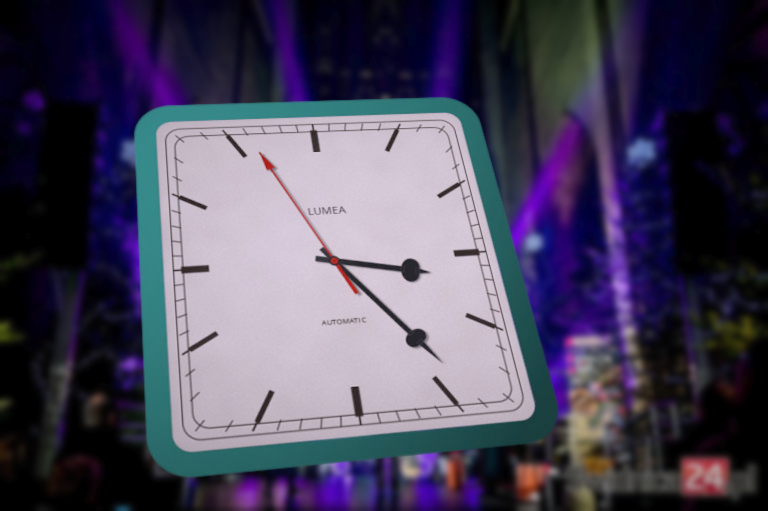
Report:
3:23:56
